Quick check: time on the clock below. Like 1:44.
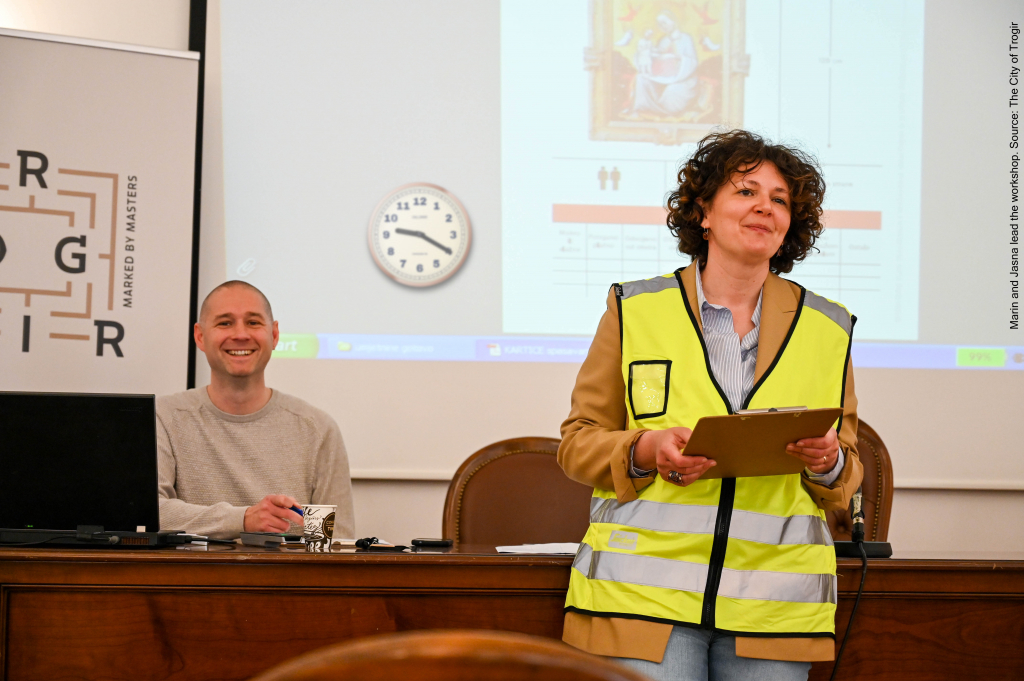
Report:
9:20
